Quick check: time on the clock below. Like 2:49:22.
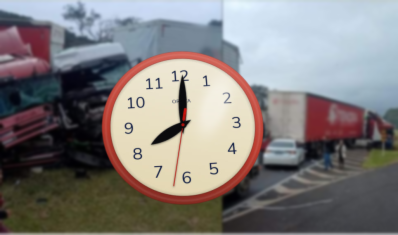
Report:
8:00:32
